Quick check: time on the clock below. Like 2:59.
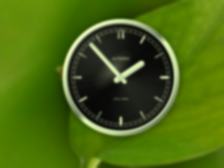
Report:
1:53
